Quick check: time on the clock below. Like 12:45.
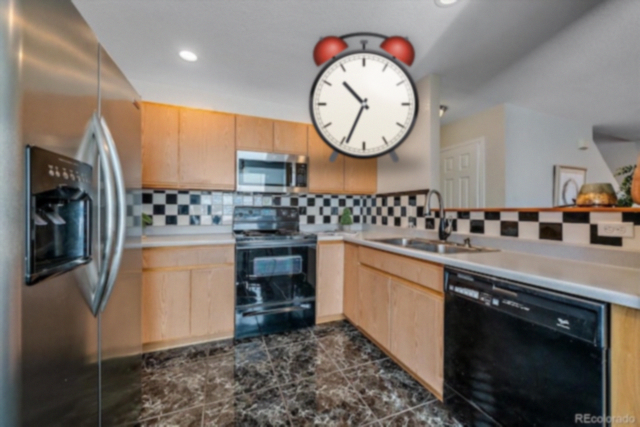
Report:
10:34
